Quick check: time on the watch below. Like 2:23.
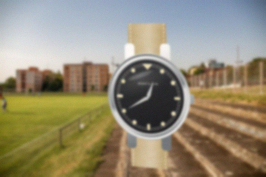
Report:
12:40
